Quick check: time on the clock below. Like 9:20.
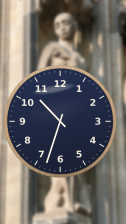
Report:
10:33
